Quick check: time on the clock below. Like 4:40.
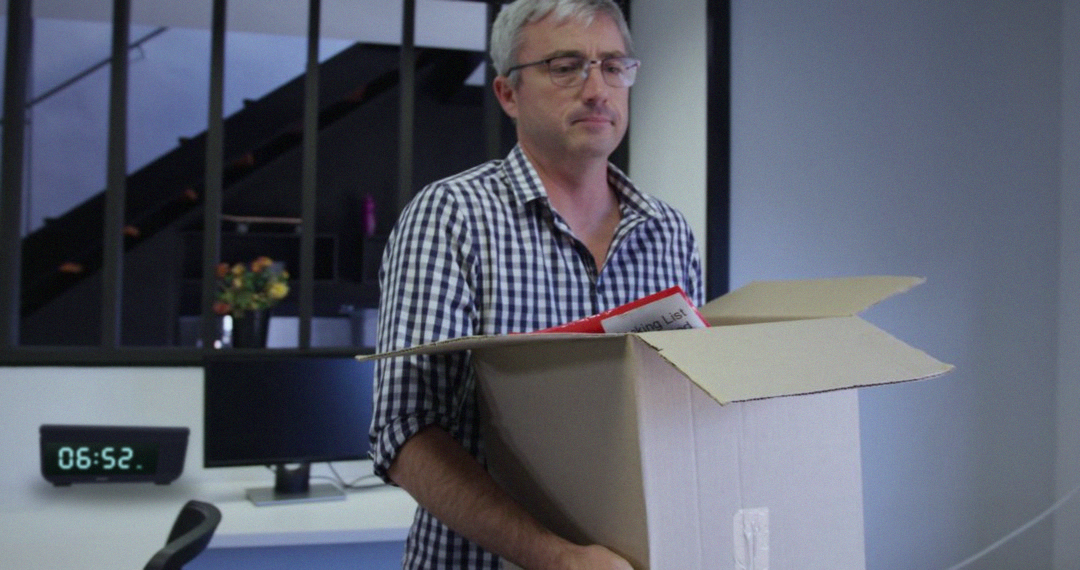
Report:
6:52
